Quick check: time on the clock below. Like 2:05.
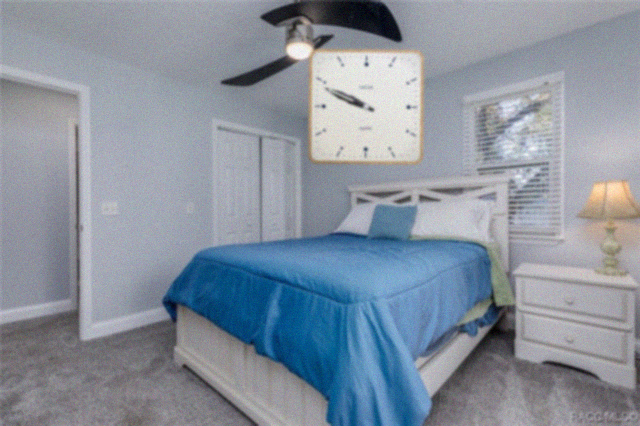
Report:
9:49
